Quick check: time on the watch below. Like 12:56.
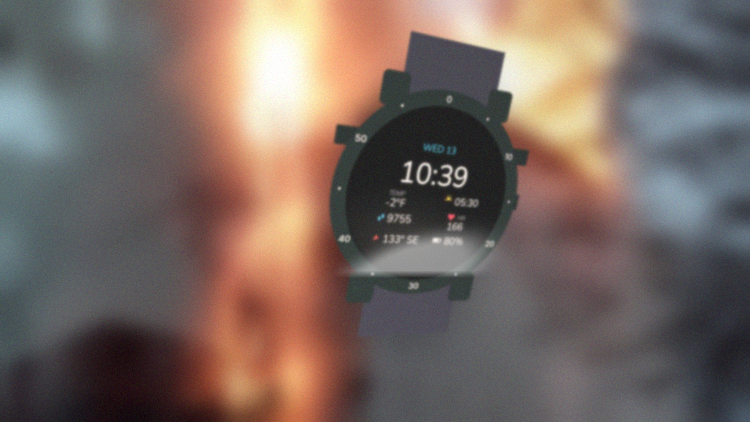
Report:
10:39
